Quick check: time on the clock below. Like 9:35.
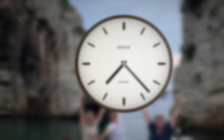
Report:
7:23
